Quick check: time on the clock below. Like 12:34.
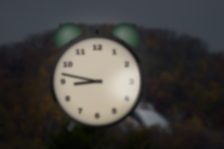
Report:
8:47
